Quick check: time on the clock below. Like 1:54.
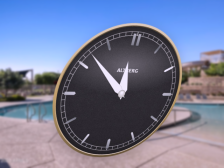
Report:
11:52
